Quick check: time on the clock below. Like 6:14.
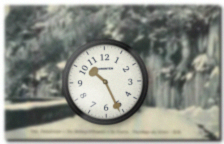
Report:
10:26
